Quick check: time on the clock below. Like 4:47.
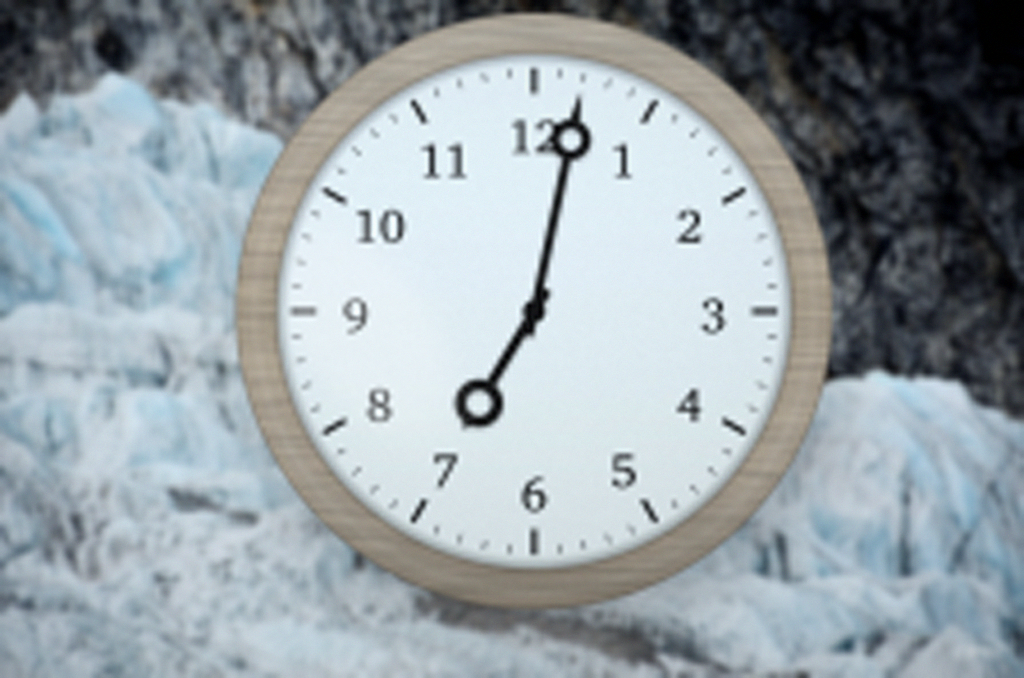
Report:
7:02
